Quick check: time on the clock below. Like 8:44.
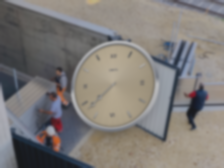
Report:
7:38
